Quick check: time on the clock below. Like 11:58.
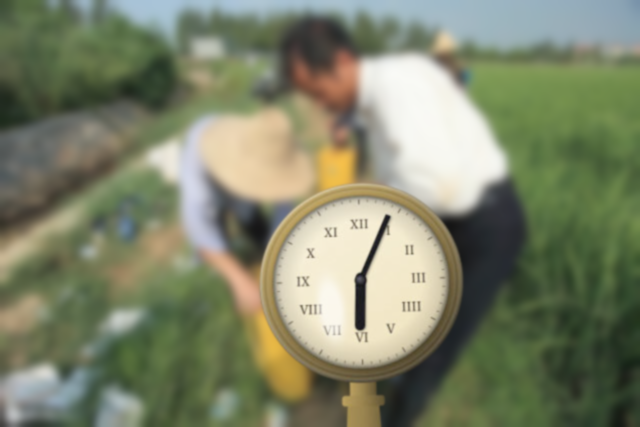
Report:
6:04
